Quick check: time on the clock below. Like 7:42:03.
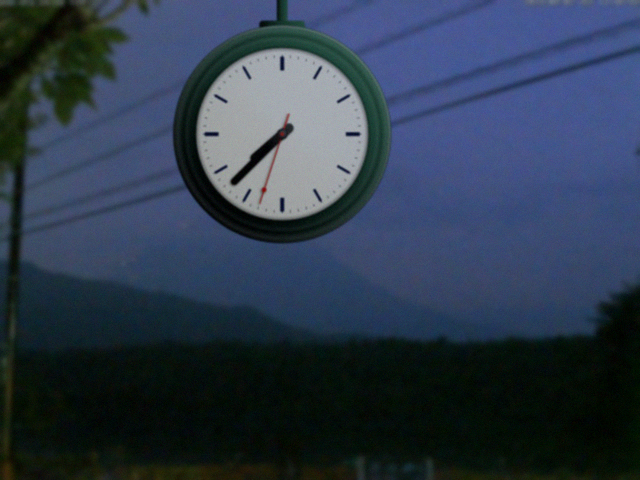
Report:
7:37:33
